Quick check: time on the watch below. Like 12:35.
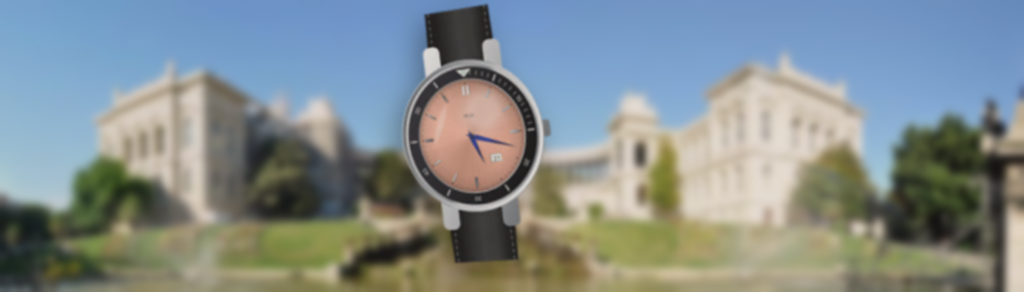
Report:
5:18
